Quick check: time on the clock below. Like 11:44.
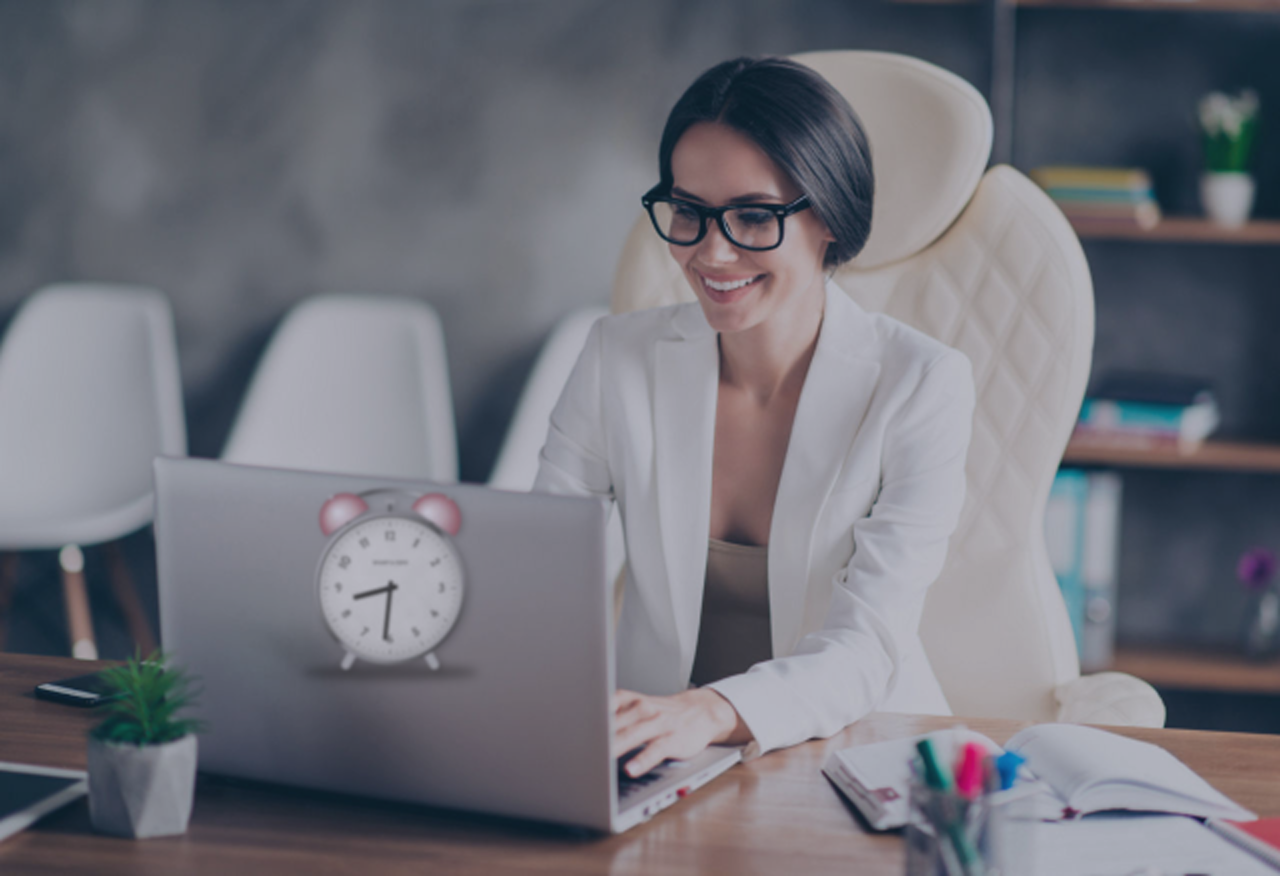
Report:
8:31
